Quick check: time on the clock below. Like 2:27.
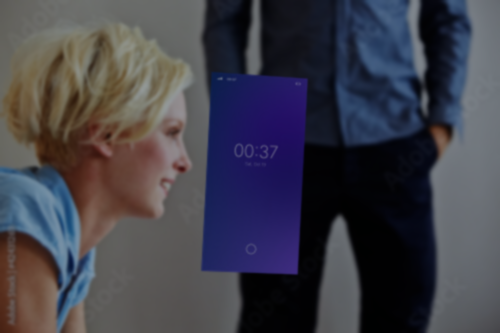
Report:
0:37
